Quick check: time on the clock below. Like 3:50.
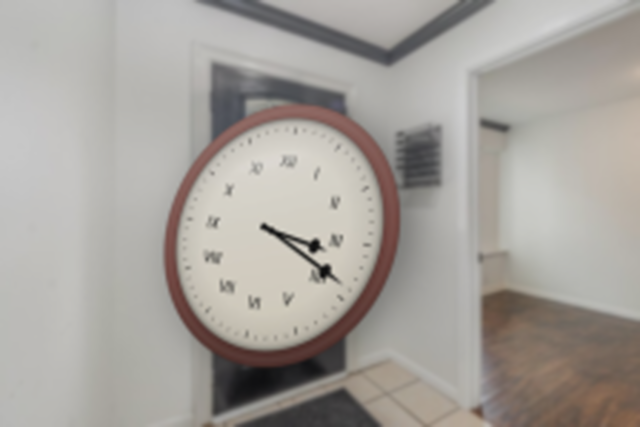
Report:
3:19
